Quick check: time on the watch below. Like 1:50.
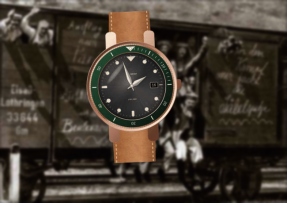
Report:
1:57
